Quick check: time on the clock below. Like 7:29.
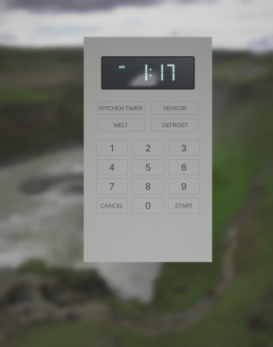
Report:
1:17
